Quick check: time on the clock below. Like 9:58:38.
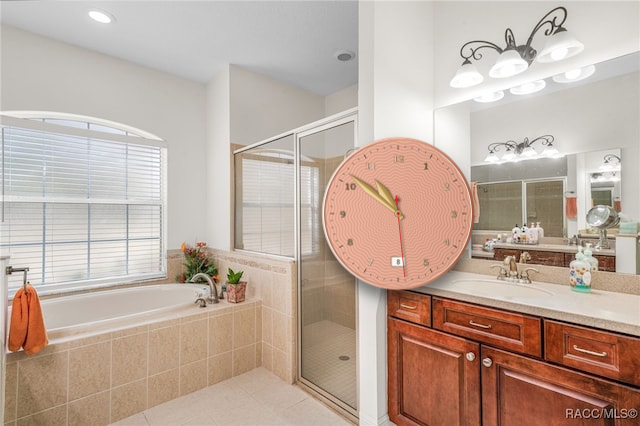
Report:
10:51:29
